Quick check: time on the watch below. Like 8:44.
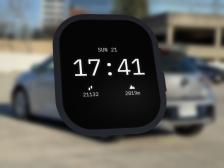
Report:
17:41
